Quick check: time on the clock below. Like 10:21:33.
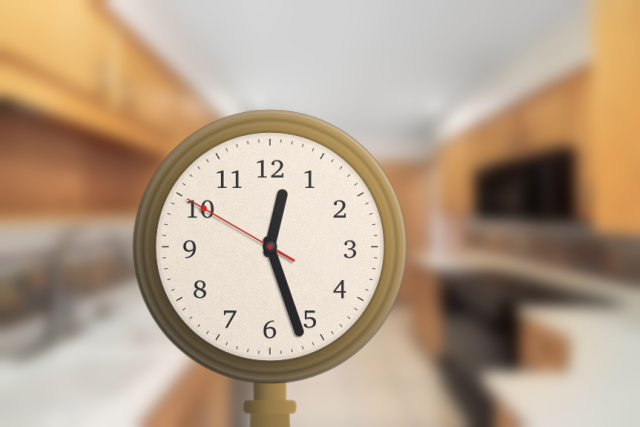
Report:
12:26:50
